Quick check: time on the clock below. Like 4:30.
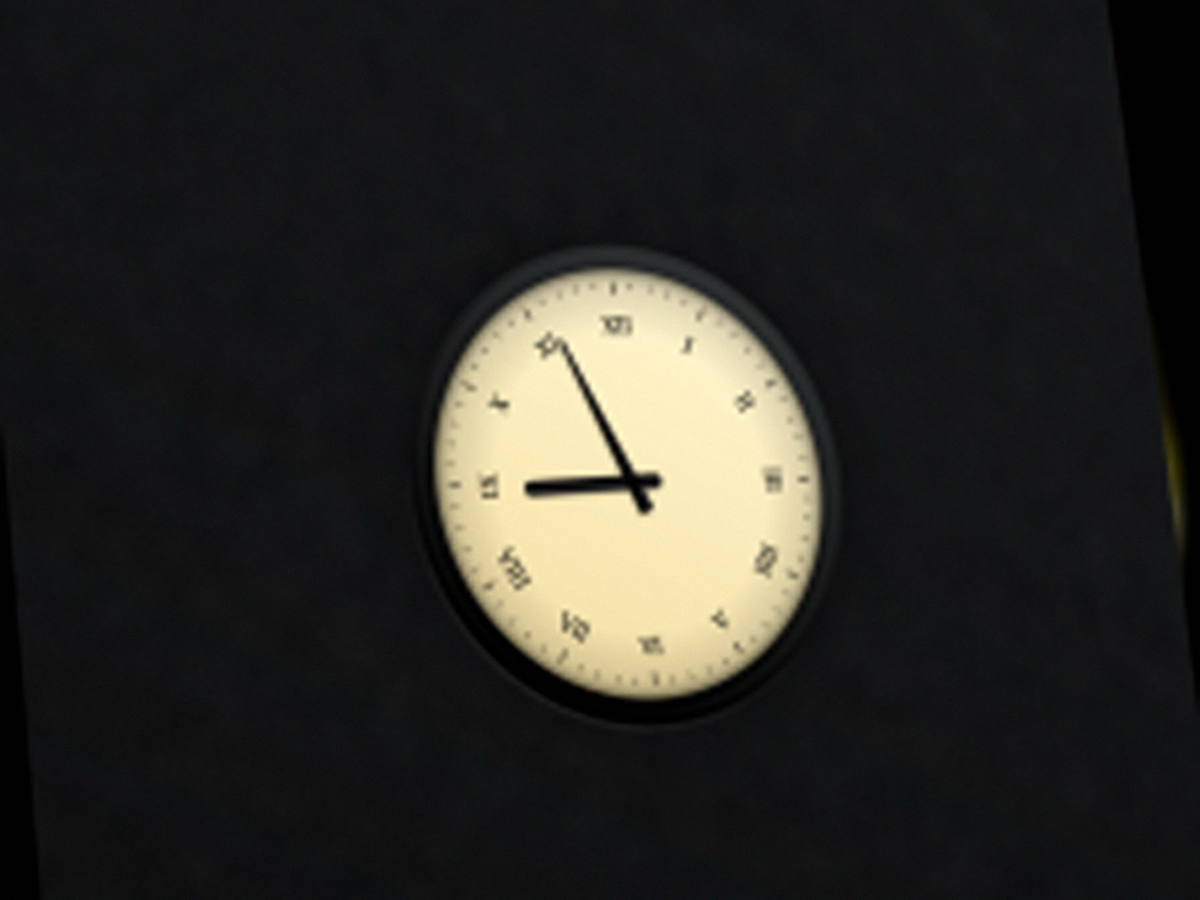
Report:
8:56
